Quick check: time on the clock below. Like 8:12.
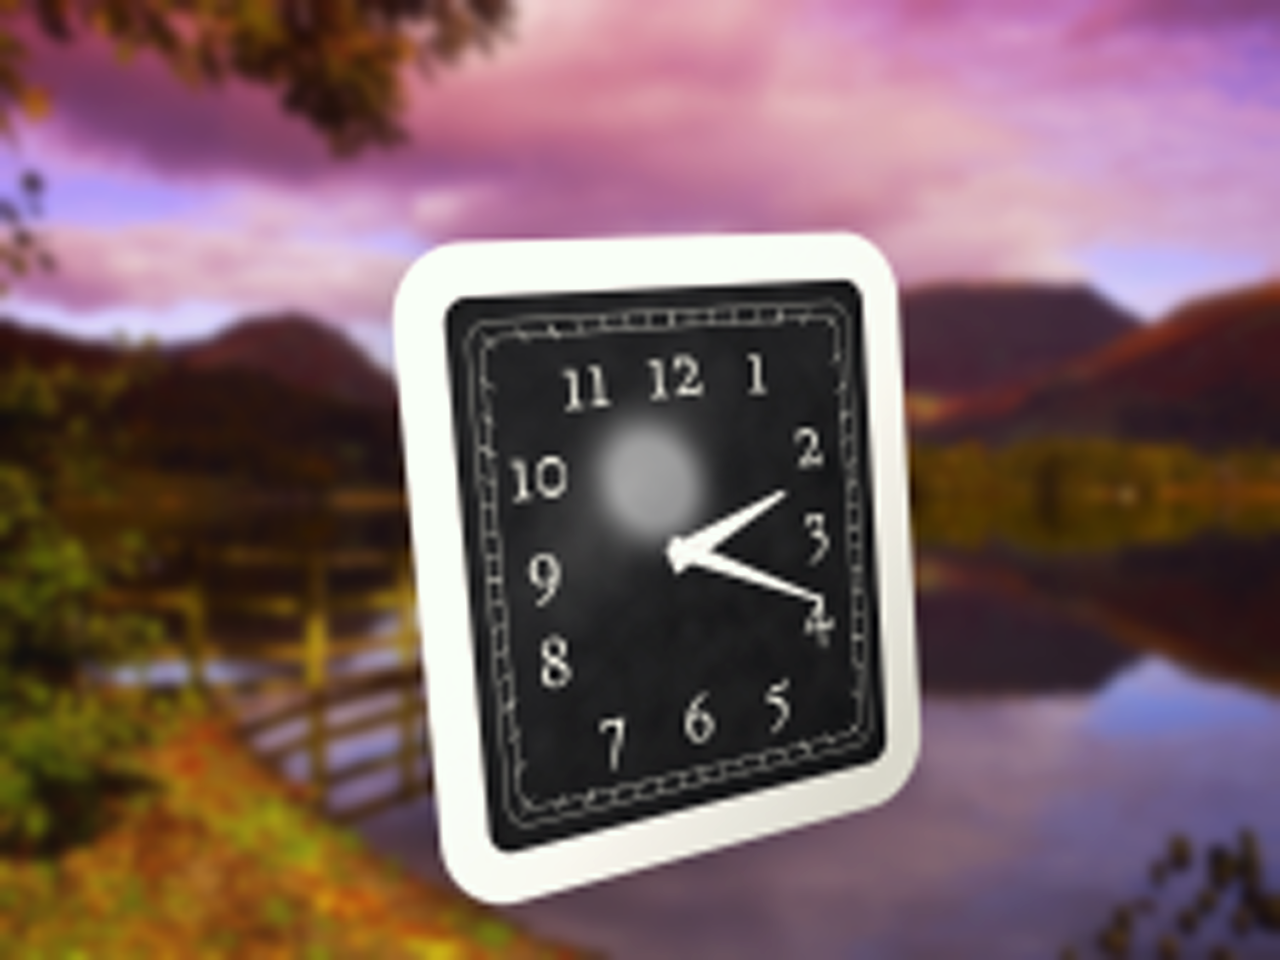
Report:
2:19
